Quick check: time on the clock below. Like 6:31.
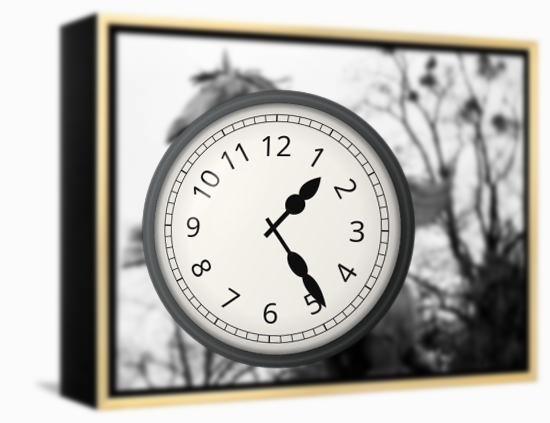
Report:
1:24
